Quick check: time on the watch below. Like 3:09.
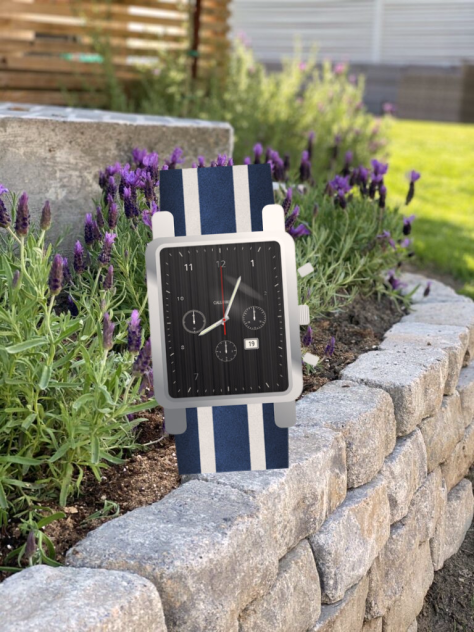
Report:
8:04
